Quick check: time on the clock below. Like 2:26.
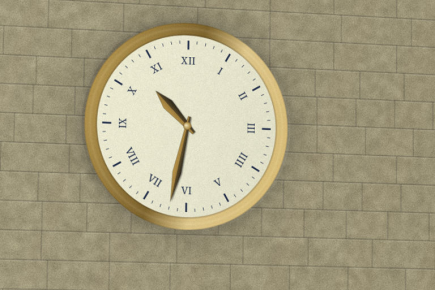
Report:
10:32
